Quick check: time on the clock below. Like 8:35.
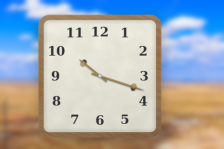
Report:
10:18
